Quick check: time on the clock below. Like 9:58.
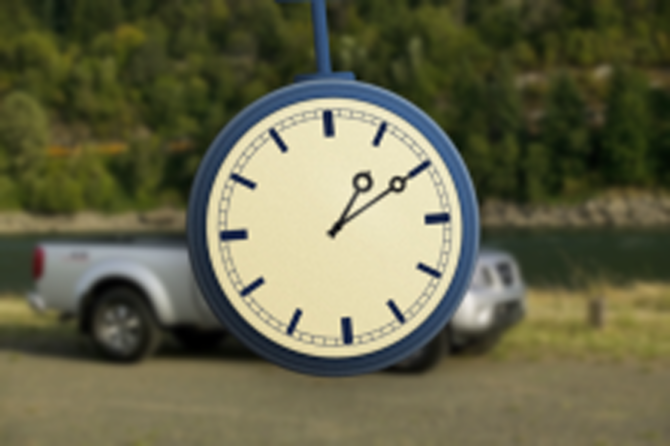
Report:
1:10
